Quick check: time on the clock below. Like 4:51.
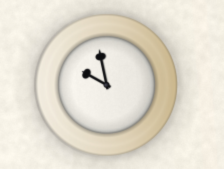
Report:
9:58
